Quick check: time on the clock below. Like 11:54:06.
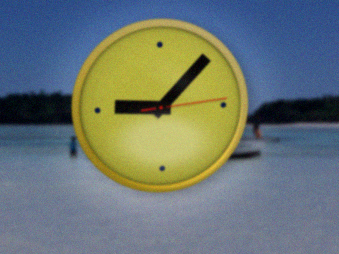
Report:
9:07:14
